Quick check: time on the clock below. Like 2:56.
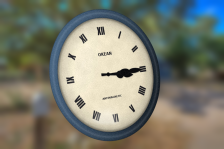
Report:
3:15
